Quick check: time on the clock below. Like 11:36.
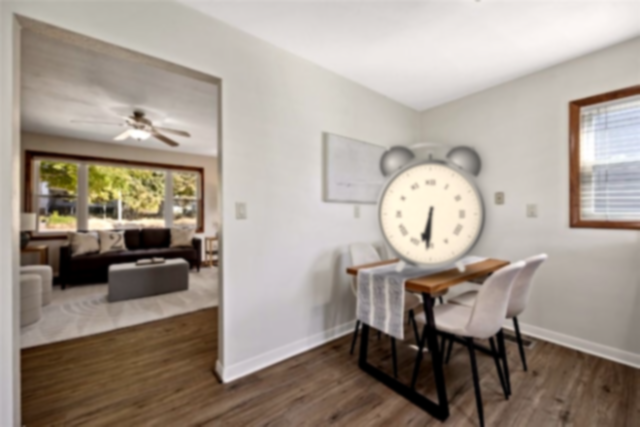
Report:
6:31
